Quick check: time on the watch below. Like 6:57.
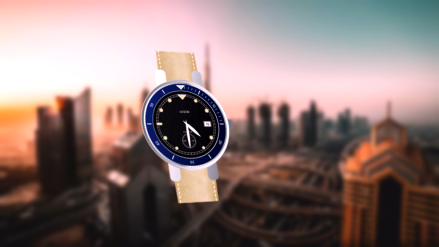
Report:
4:30
